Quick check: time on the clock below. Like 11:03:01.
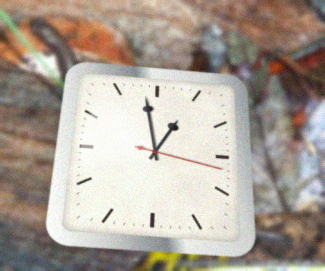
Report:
12:58:17
